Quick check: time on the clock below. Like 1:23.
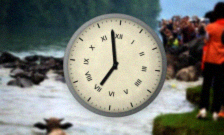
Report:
6:58
